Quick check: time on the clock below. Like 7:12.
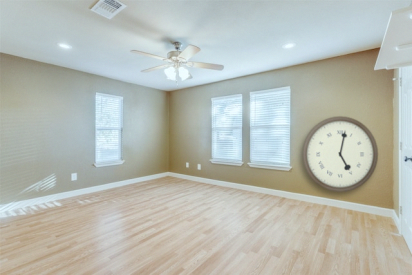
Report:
5:02
